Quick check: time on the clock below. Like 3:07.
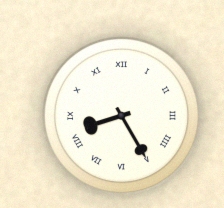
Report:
8:25
